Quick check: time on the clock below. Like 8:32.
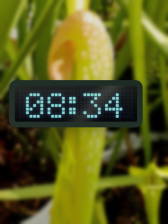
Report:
8:34
